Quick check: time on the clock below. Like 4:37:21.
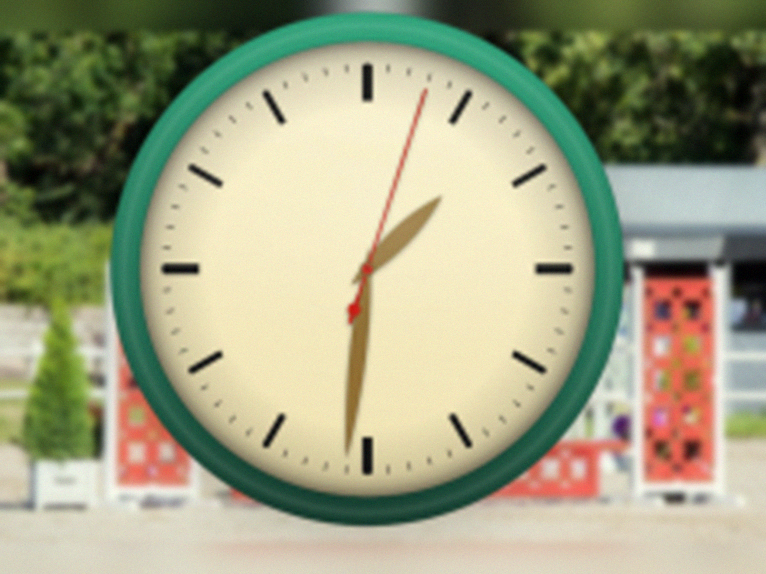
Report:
1:31:03
